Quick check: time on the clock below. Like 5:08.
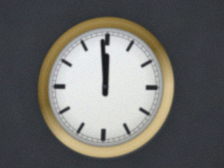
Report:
11:59
